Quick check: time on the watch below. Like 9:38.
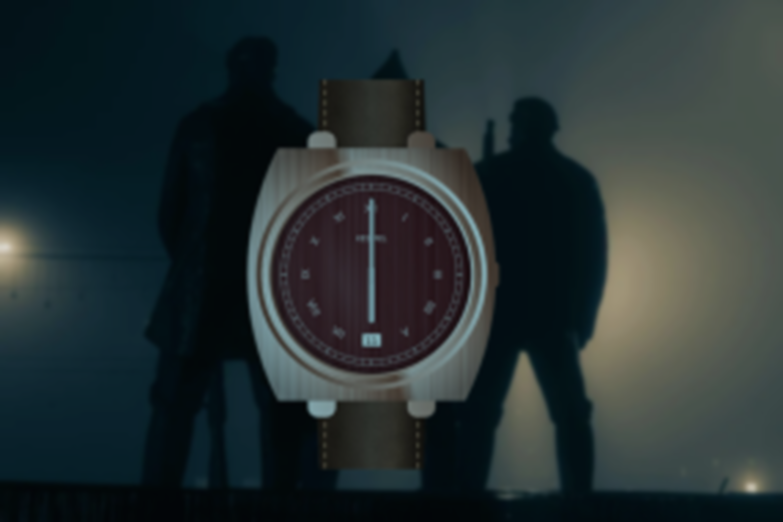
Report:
6:00
